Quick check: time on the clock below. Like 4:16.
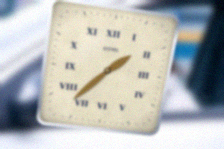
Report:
1:37
